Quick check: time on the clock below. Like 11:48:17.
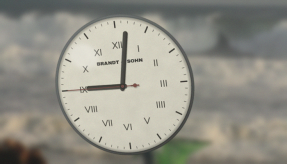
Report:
9:01:45
